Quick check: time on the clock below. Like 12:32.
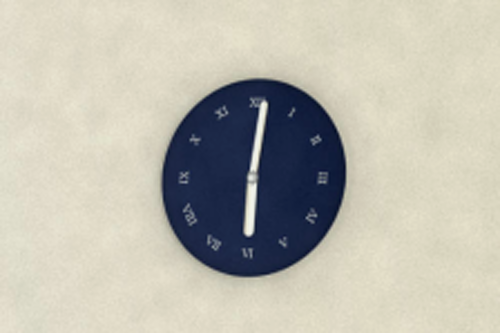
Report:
6:01
